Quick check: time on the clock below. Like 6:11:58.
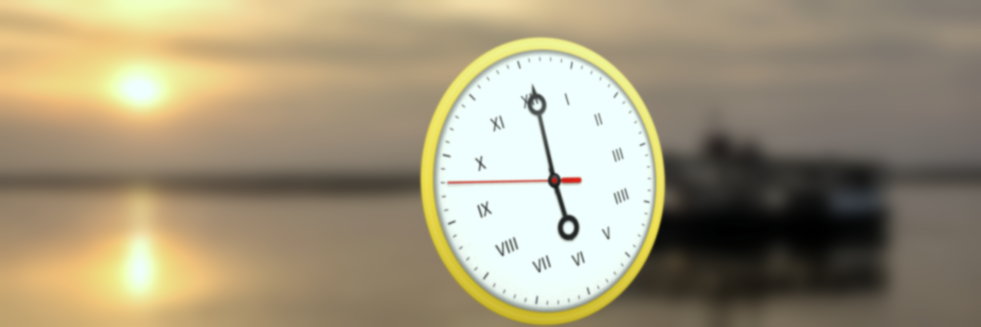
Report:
6:00:48
